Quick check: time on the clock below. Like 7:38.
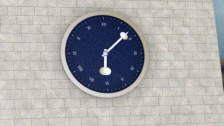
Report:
6:08
